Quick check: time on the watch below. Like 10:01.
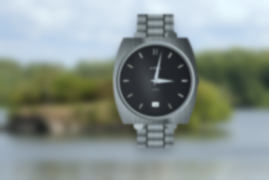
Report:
3:02
